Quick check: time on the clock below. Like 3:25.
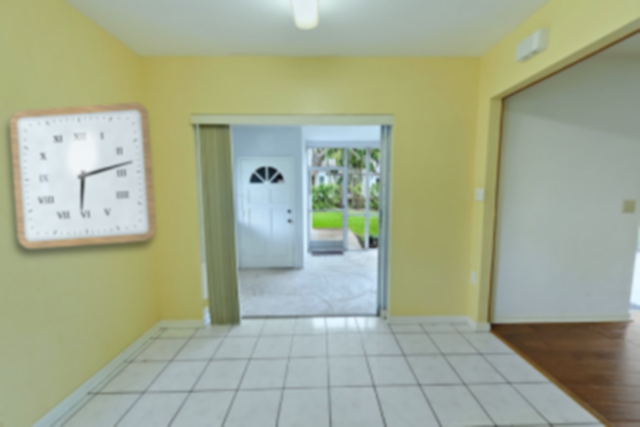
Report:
6:13
